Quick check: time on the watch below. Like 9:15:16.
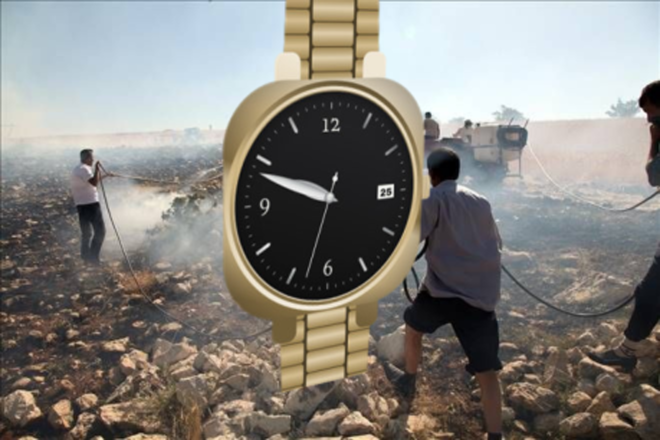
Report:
9:48:33
